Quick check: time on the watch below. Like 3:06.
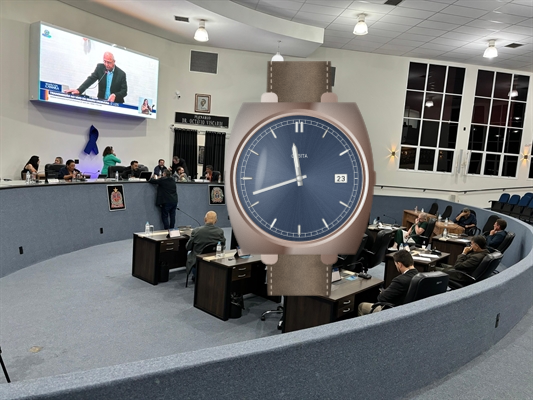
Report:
11:42
